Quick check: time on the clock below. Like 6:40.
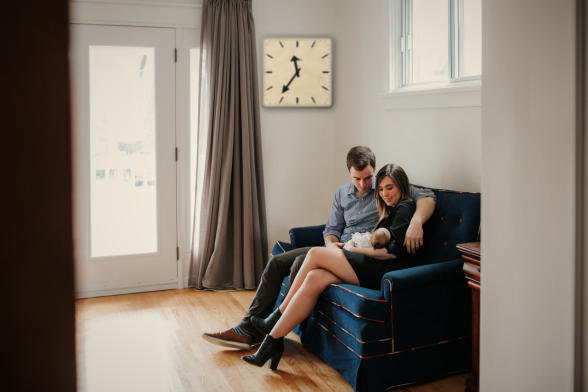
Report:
11:36
